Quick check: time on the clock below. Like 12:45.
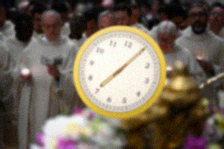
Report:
7:05
